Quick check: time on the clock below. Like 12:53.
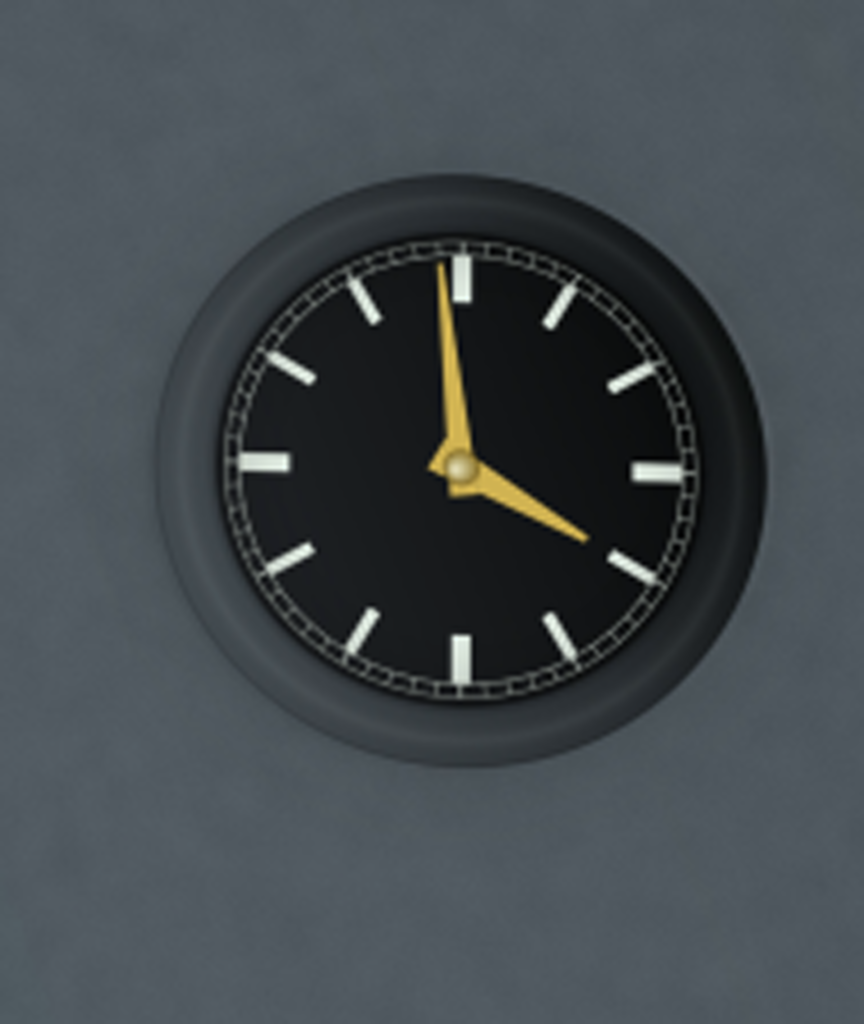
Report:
3:59
